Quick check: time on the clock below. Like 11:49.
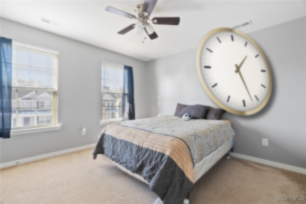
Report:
1:27
